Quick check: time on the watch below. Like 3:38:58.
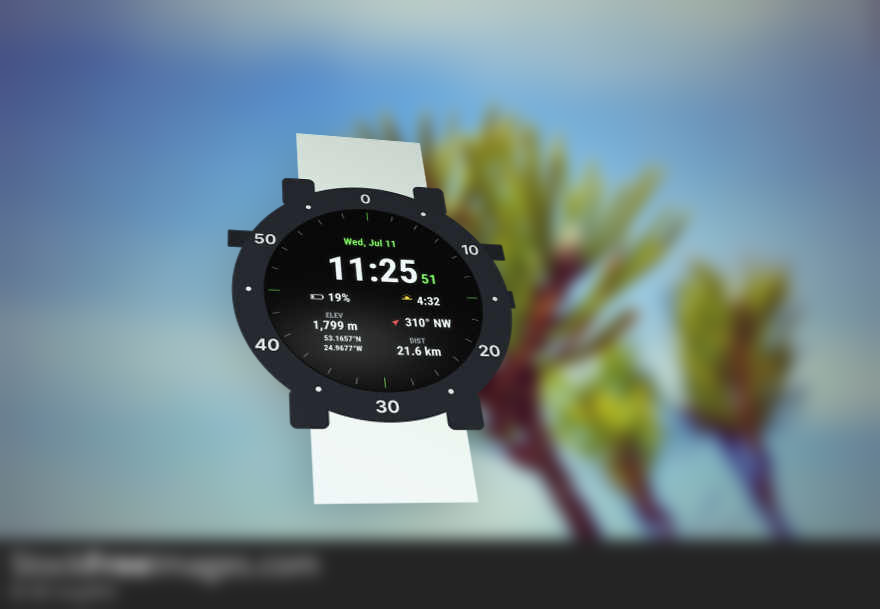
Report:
11:25:51
